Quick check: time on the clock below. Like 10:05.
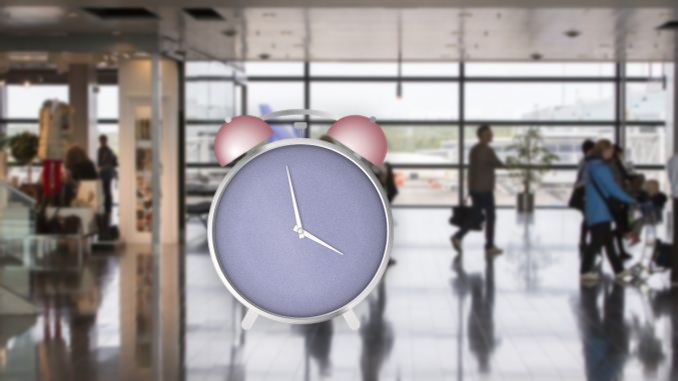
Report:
3:58
